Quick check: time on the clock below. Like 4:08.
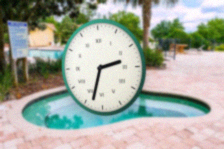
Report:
2:33
